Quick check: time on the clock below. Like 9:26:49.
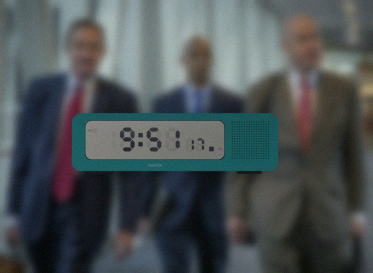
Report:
9:51:17
